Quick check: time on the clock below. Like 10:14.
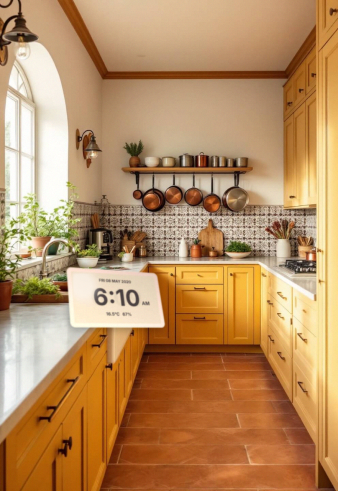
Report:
6:10
